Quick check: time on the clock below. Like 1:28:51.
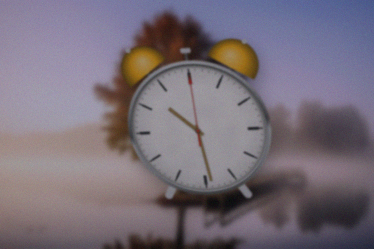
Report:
10:29:00
